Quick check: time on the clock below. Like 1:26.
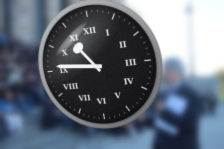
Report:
10:46
